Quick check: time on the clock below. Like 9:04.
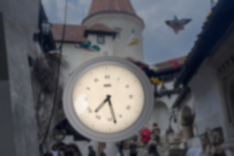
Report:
7:28
